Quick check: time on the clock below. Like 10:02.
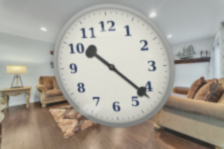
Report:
10:22
